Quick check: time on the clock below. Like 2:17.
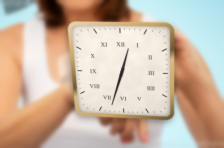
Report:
12:33
